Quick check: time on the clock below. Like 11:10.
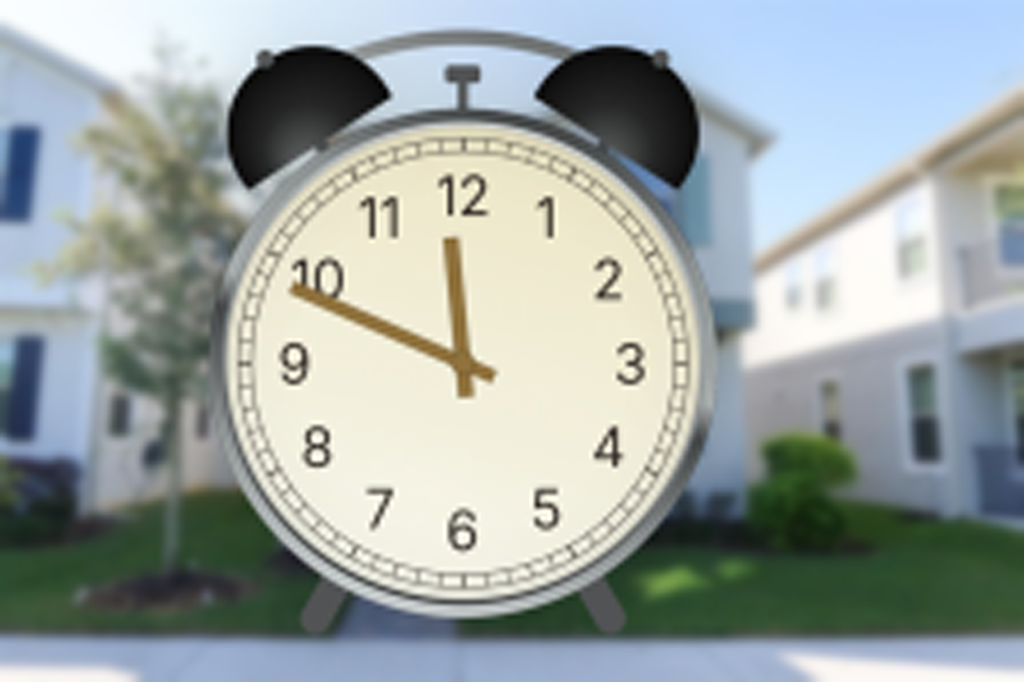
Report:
11:49
